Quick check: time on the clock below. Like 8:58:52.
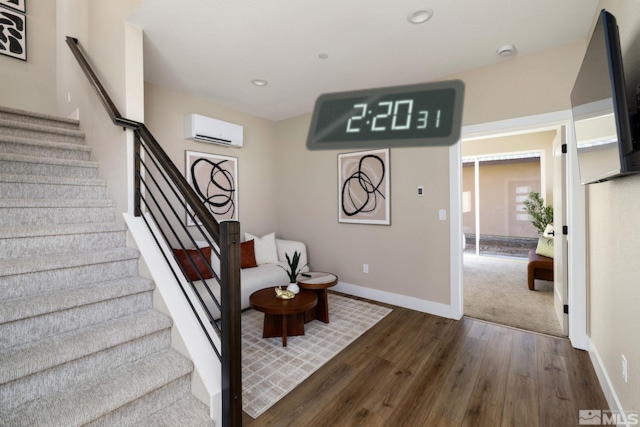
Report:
2:20:31
